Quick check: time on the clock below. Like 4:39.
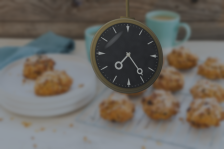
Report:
7:24
